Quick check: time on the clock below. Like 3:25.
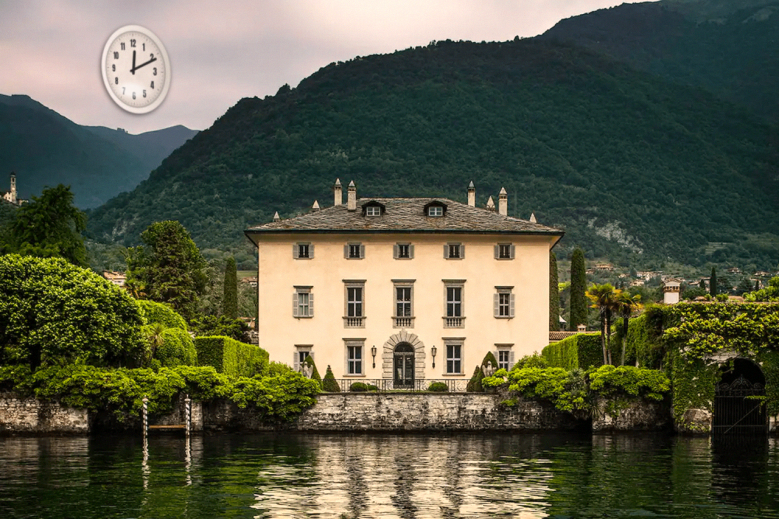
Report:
12:11
